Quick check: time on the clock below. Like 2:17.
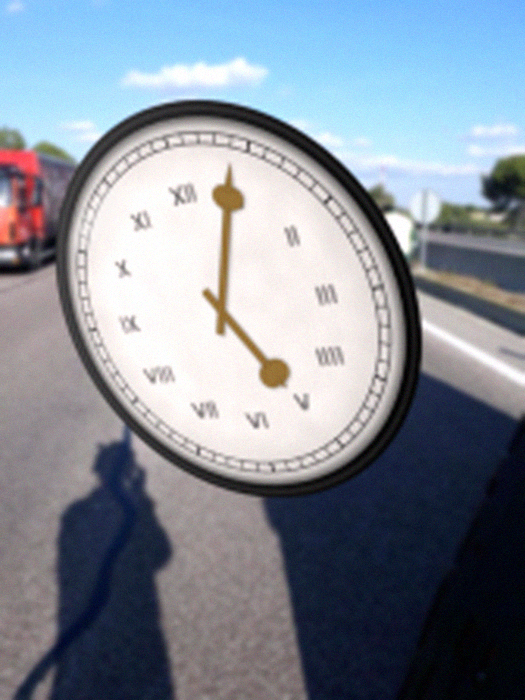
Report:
5:04
